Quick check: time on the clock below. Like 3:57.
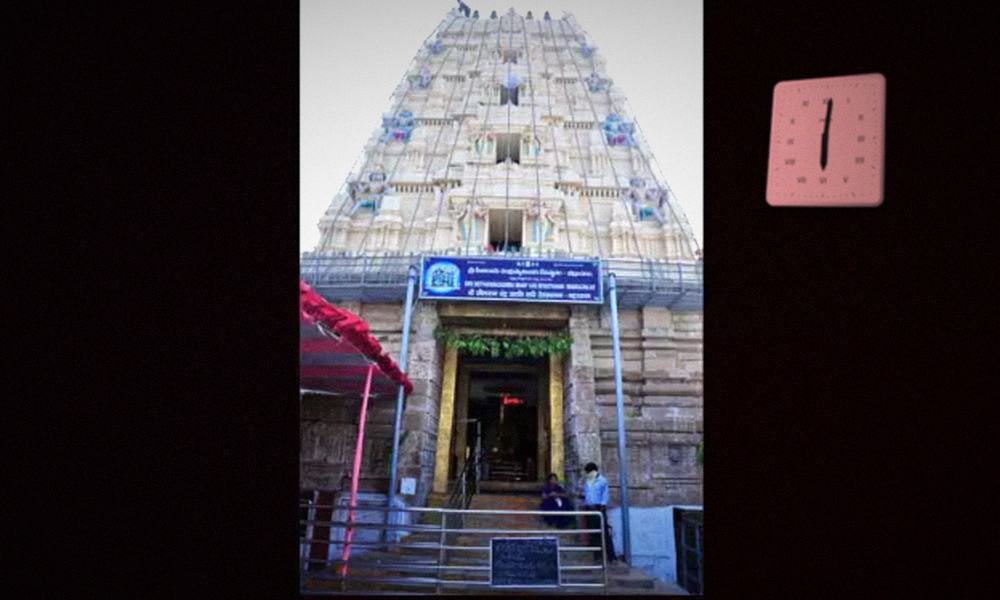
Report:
6:01
